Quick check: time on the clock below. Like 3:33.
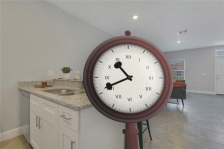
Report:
10:41
